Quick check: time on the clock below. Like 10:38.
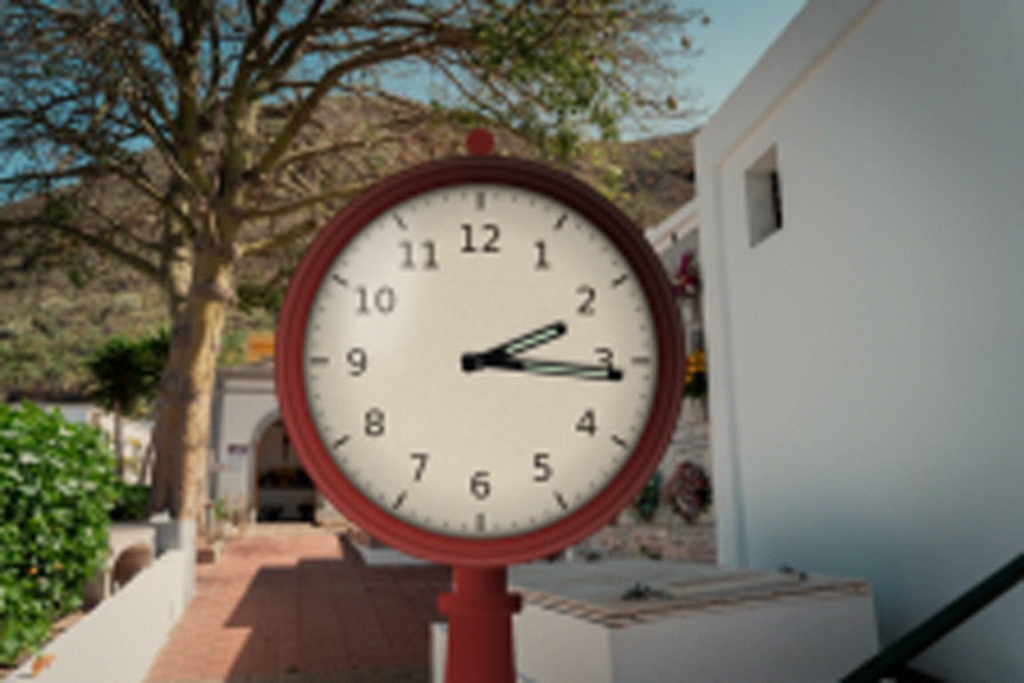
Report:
2:16
